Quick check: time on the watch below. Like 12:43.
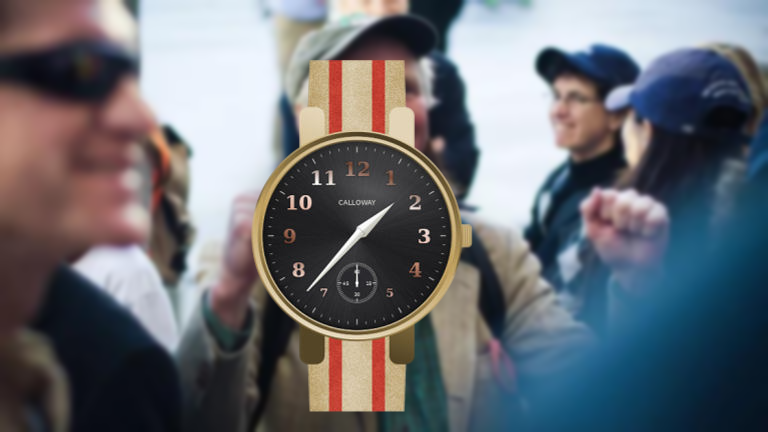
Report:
1:37
